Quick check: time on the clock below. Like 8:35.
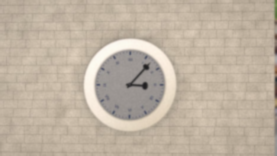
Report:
3:07
